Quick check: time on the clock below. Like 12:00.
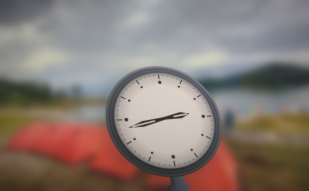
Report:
2:43
